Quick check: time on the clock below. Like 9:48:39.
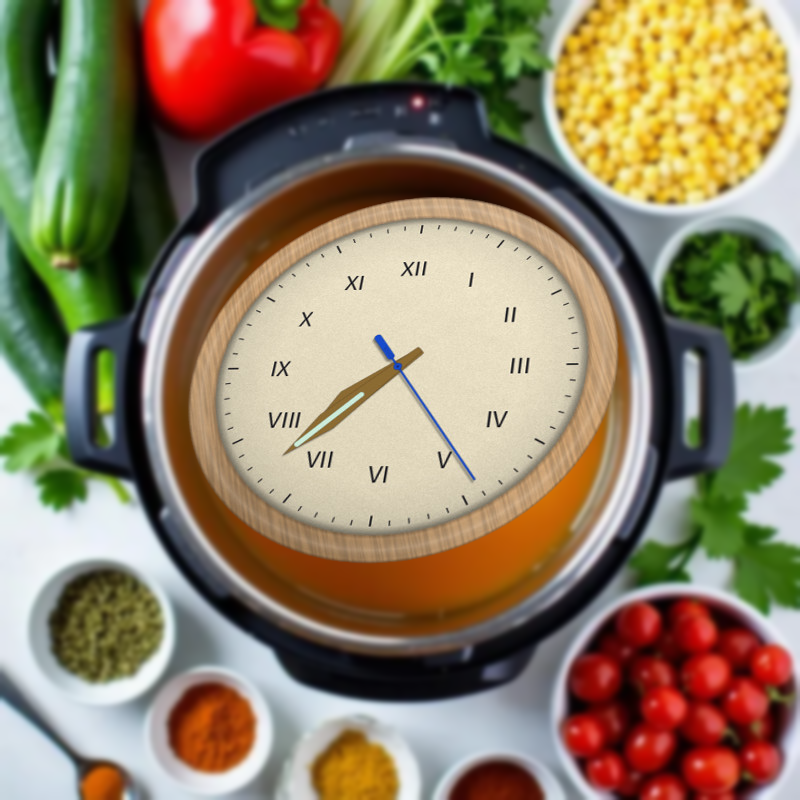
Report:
7:37:24
